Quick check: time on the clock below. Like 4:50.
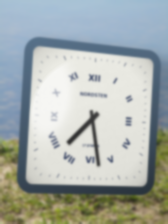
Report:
7:28
